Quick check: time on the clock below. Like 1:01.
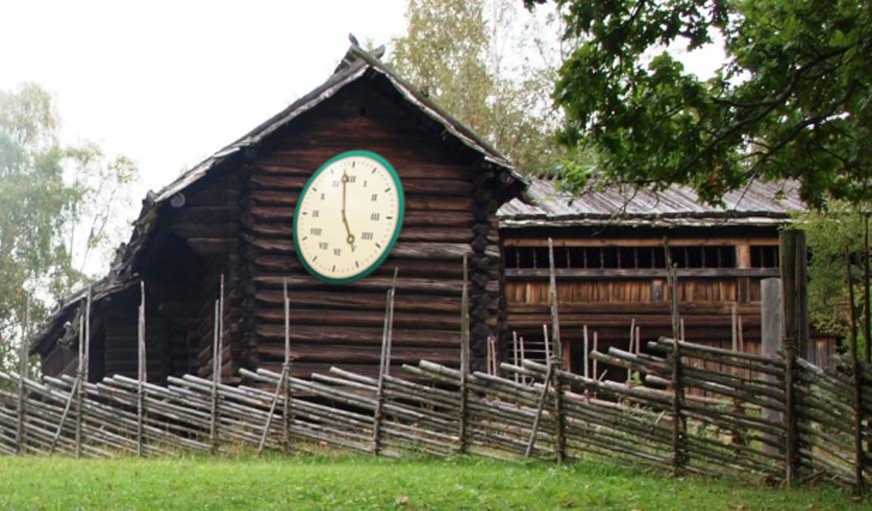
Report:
4:58
